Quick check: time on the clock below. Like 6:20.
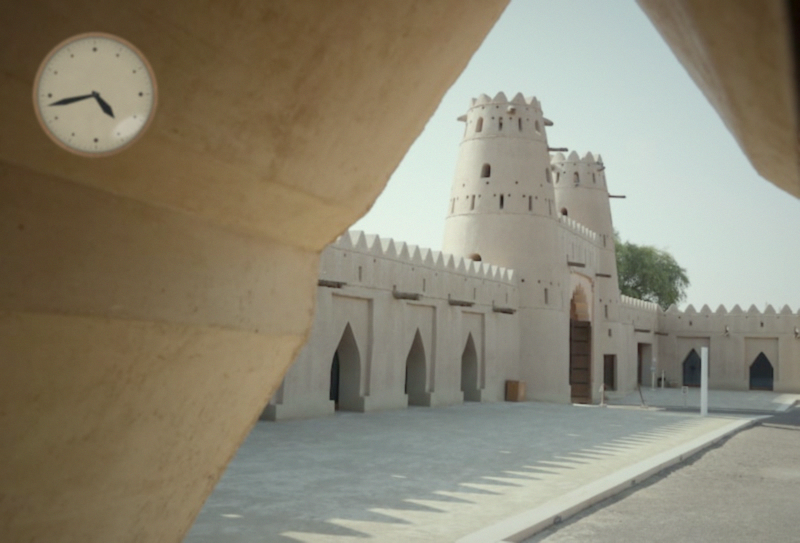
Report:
4:43
